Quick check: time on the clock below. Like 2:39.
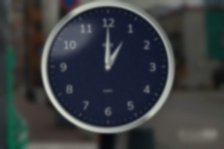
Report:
1:00
